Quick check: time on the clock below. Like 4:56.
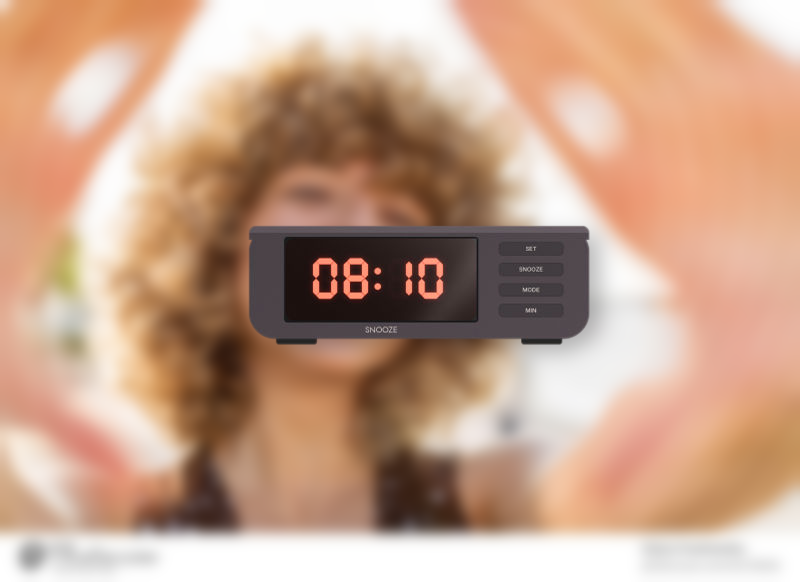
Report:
8:10
